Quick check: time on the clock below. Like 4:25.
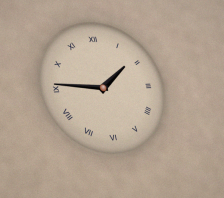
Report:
1:46
